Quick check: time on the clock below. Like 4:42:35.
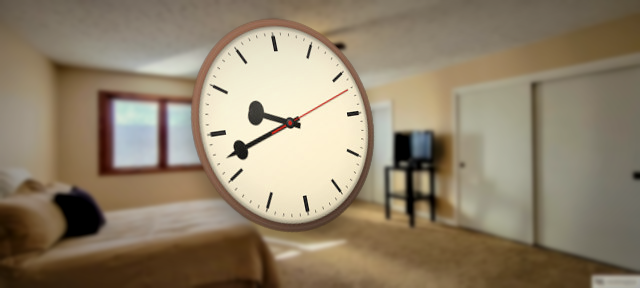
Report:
9:42:12
